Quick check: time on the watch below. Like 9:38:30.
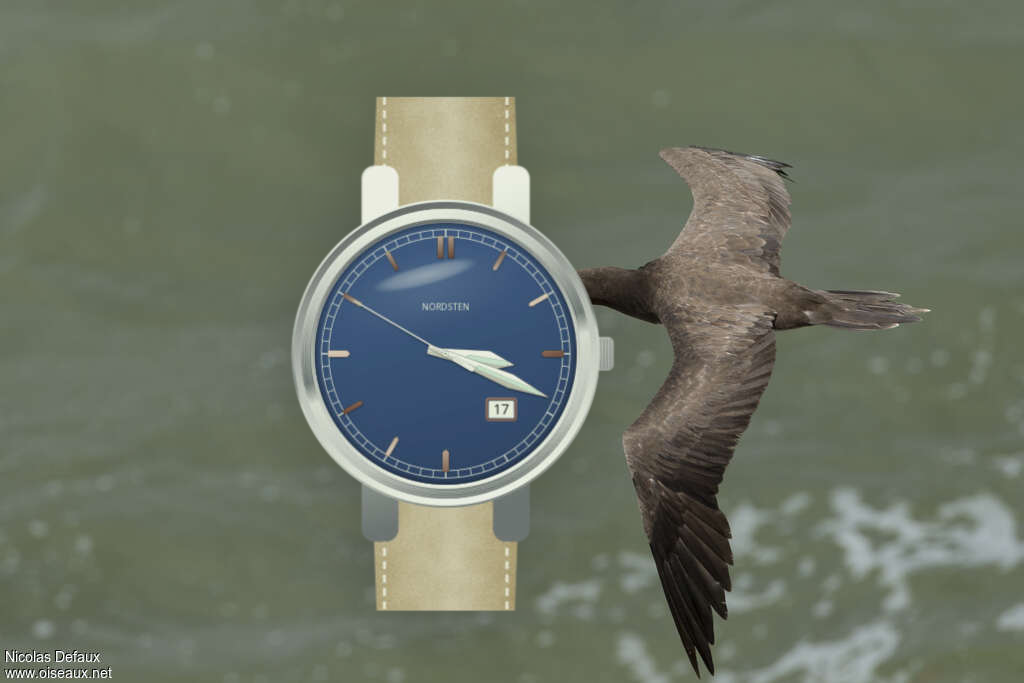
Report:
3:18:50
